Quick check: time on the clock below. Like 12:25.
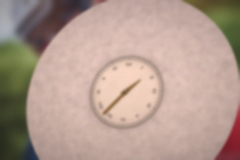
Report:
1:37
